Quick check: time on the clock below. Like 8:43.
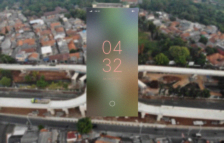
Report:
4:32
